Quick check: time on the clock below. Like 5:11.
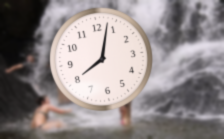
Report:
8:03
